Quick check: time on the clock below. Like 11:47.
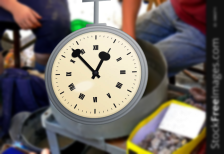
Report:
12:53
